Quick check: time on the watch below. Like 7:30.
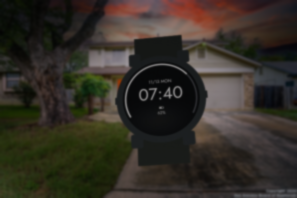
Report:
7:40
